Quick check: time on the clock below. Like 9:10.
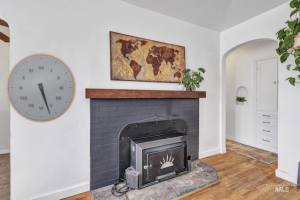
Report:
5:27
